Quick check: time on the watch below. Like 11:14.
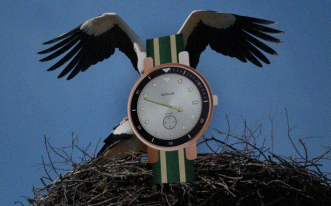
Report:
3:49
